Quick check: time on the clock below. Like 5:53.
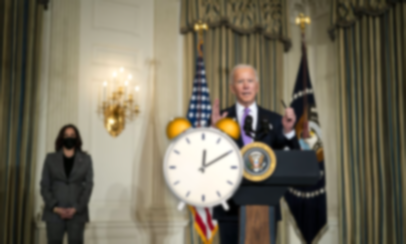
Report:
12:10
